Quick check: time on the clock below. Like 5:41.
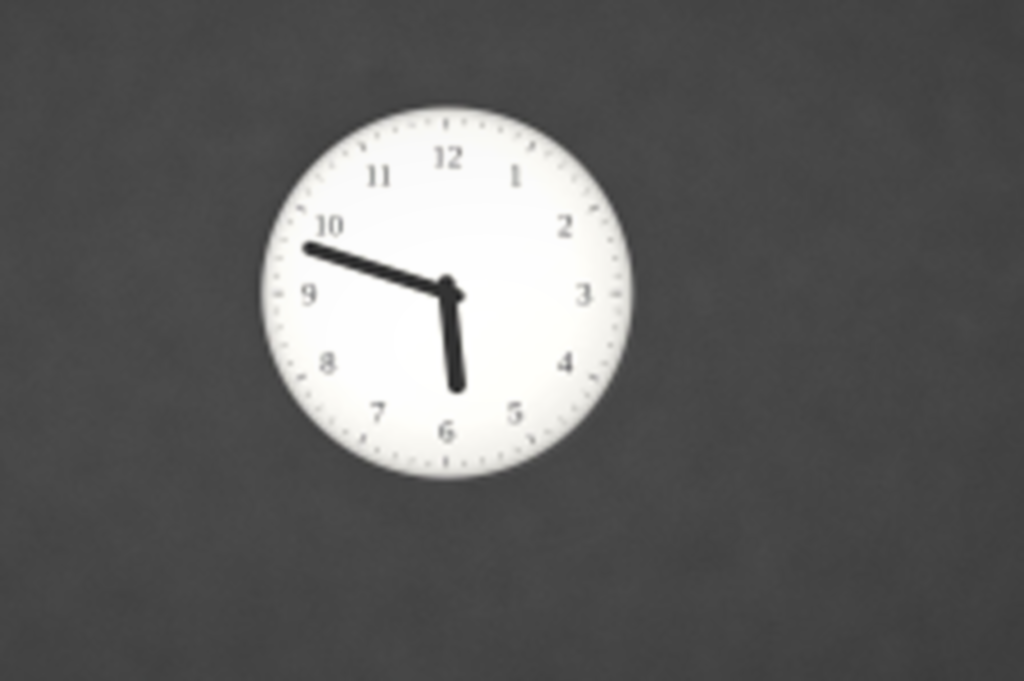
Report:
5:48
